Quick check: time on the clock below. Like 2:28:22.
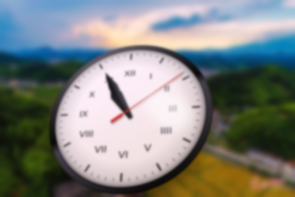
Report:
10:55:09
